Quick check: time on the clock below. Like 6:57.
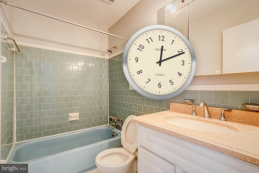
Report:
12:11
